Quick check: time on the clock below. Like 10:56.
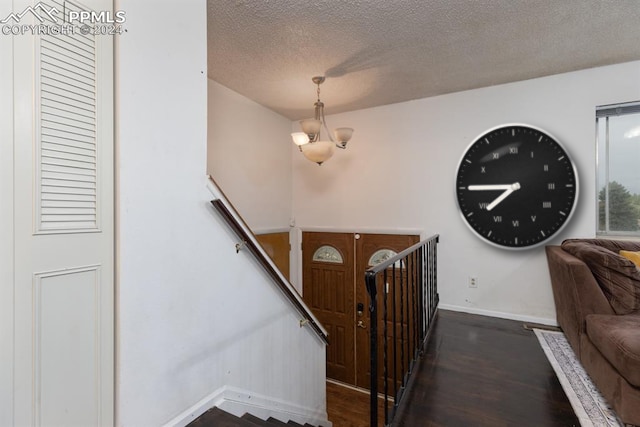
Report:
7:45
